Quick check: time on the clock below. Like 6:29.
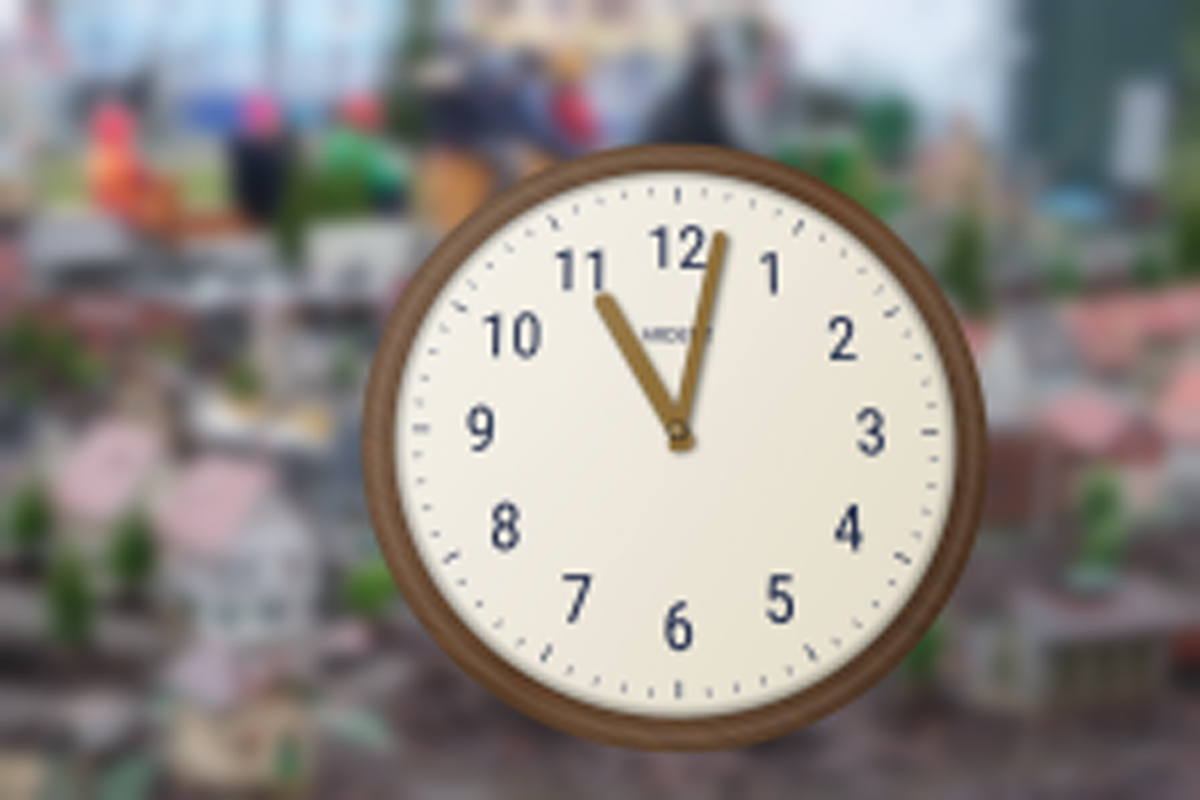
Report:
11:02
